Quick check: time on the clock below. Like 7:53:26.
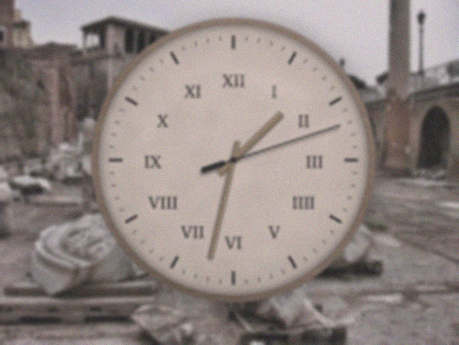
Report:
1:32:12
